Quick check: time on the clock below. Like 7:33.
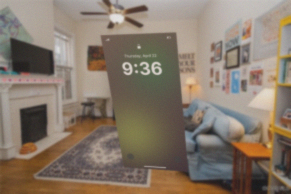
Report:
9:36
